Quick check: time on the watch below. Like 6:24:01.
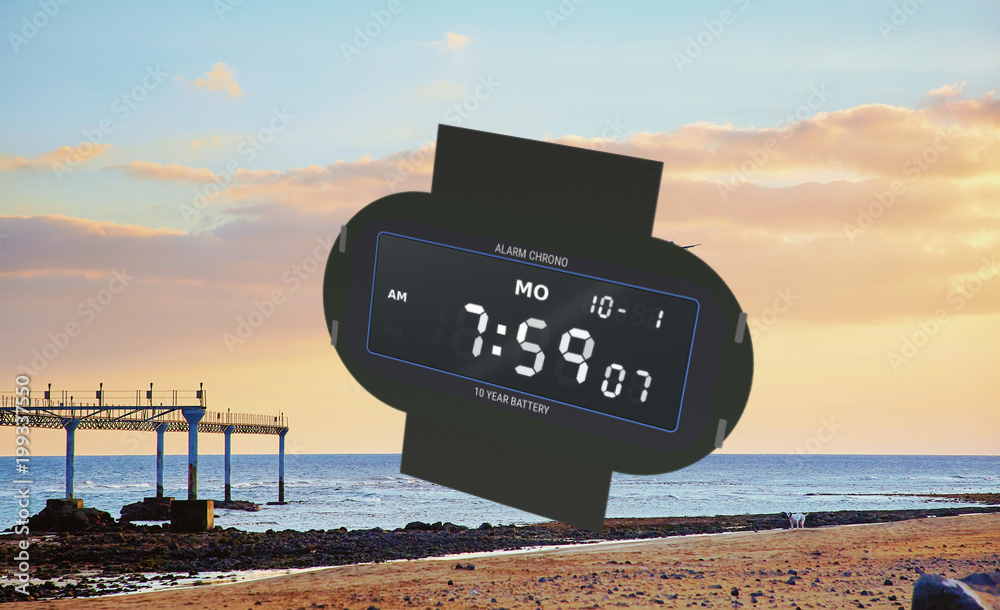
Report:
7:59:07
